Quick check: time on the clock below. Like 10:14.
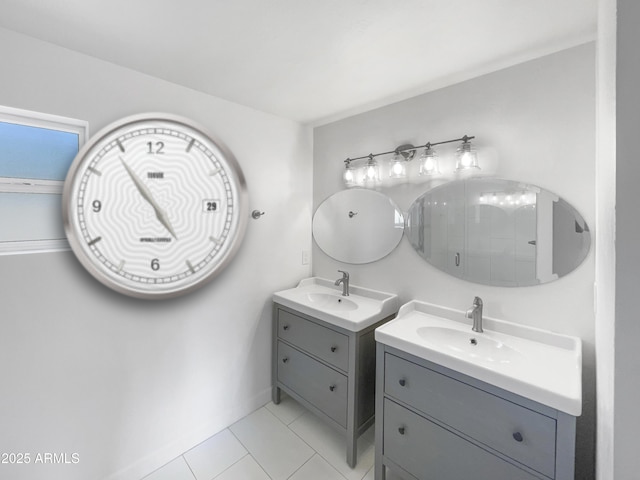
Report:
4:54
